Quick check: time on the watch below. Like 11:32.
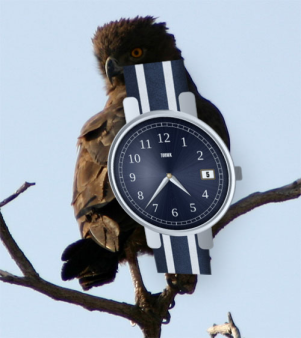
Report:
4:37
